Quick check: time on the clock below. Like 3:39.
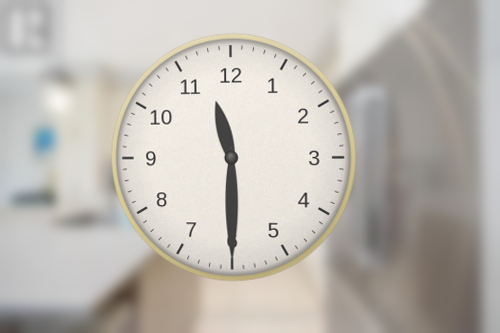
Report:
11:30
